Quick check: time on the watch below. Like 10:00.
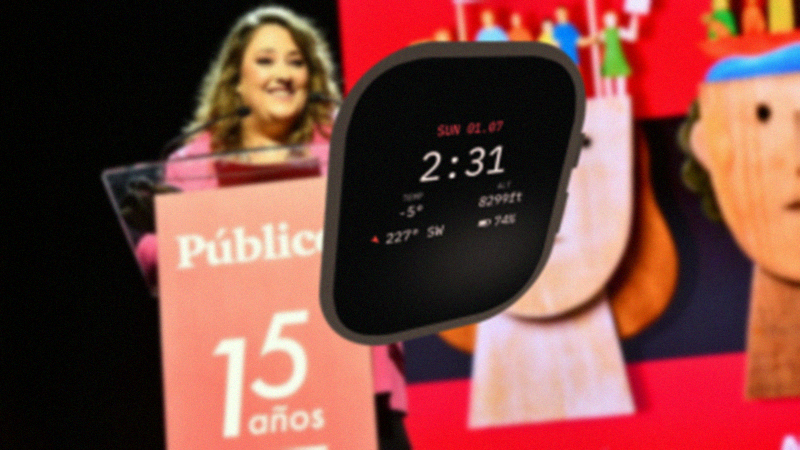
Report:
2:31
